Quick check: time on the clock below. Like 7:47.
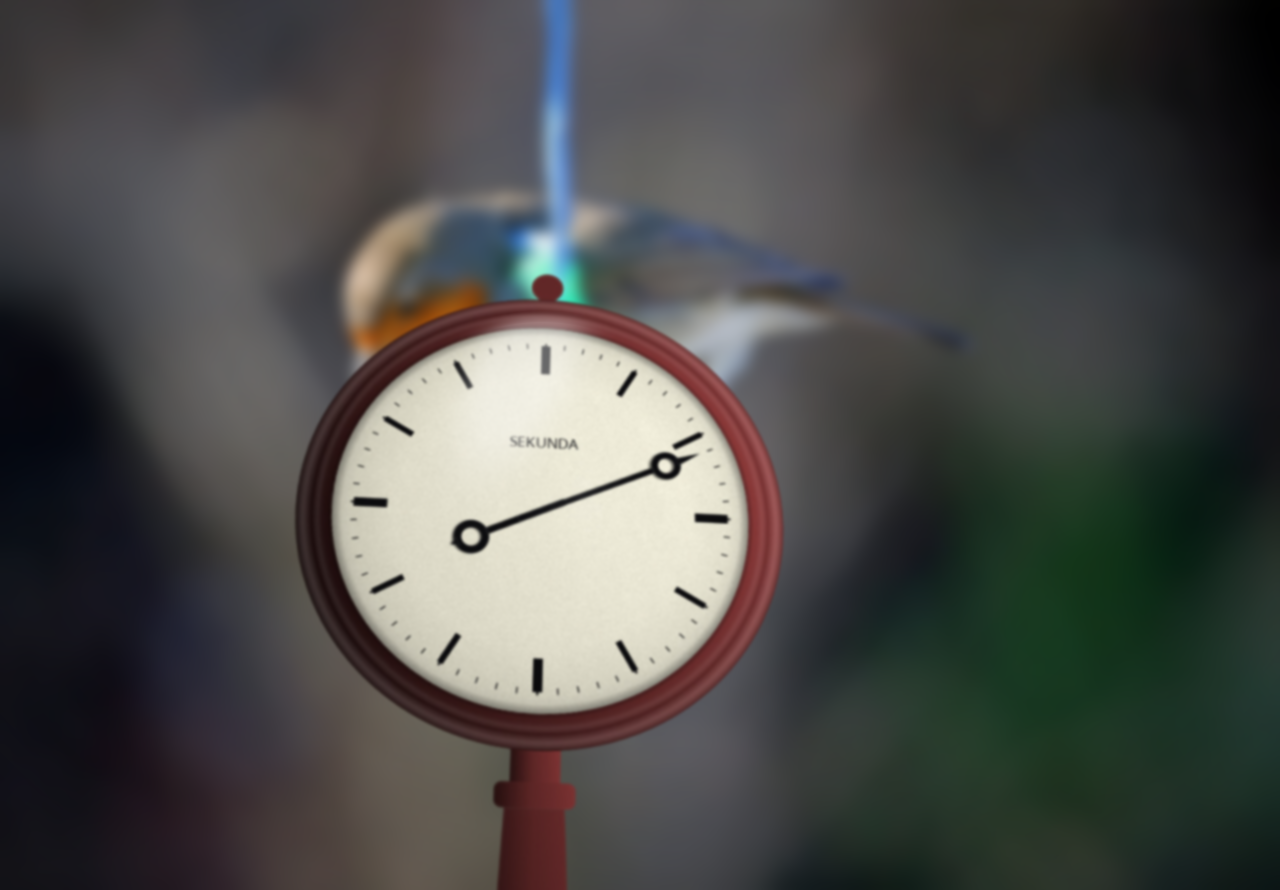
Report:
8:11
